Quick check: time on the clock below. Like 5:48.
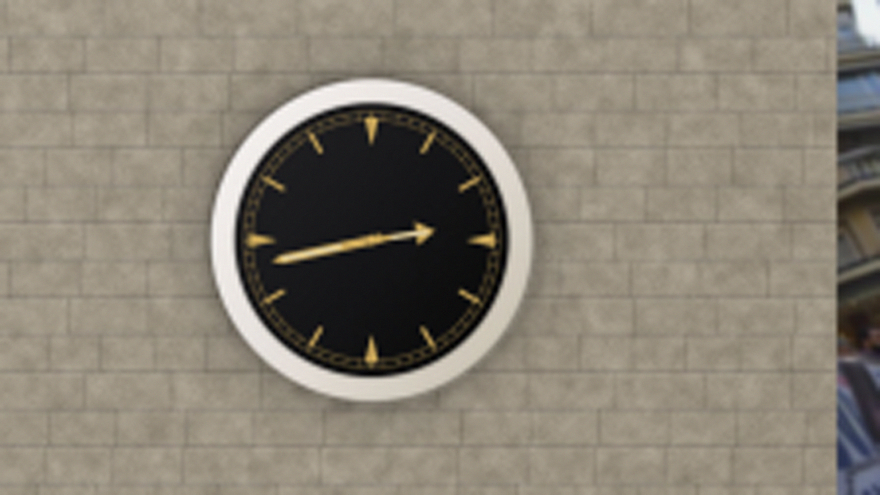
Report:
2:43
